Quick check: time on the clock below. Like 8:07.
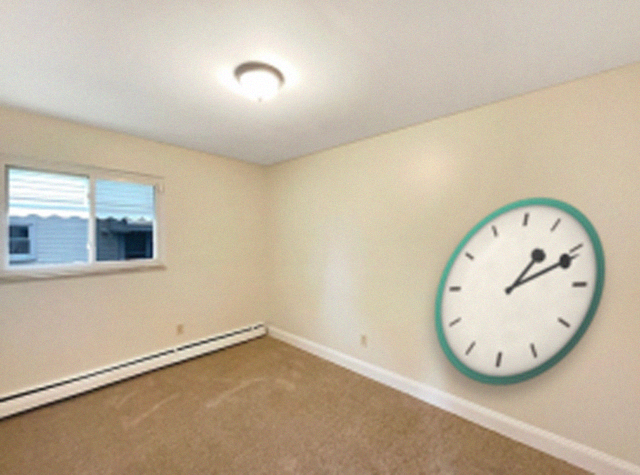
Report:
1:11
